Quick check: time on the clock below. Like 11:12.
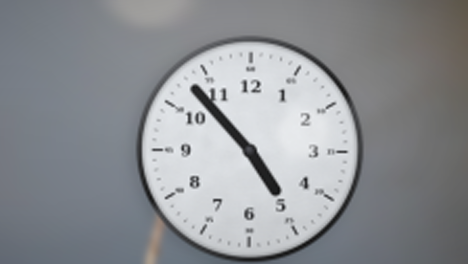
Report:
4:53
